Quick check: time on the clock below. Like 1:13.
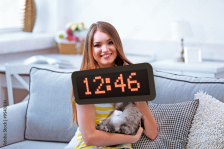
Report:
12:46
